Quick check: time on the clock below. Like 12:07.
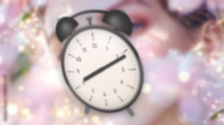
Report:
8:11
